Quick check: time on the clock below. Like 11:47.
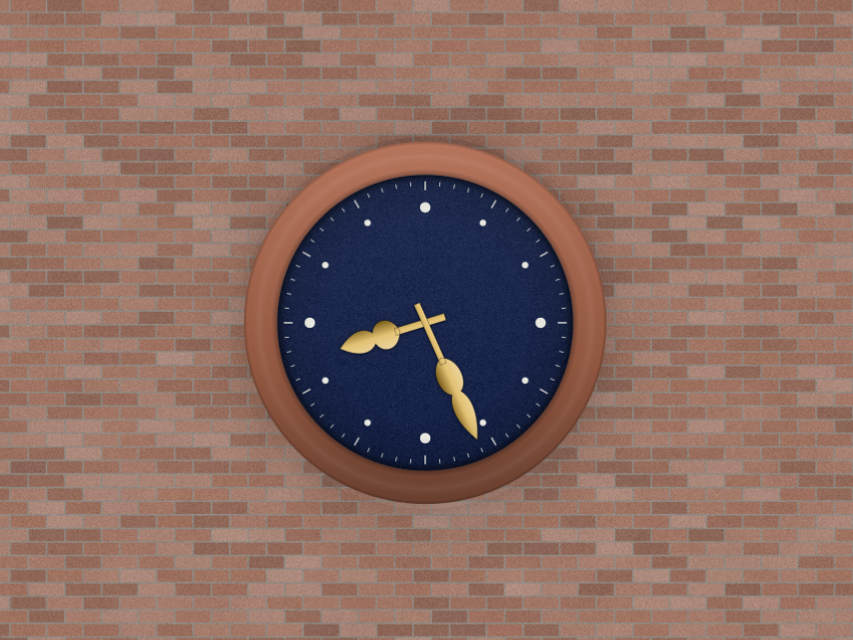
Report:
8:26
